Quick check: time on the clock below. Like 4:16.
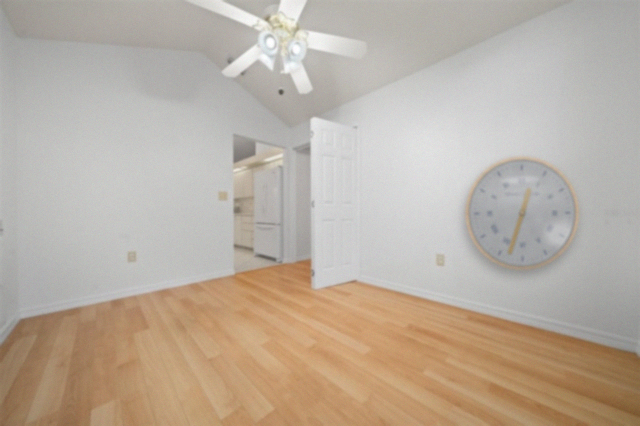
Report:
12:33
